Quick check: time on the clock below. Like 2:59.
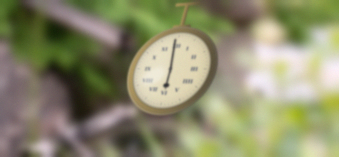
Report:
5:59
